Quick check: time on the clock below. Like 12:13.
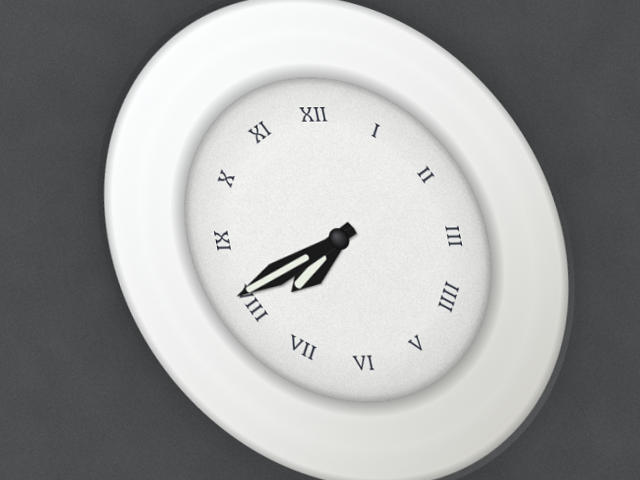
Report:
7:41
